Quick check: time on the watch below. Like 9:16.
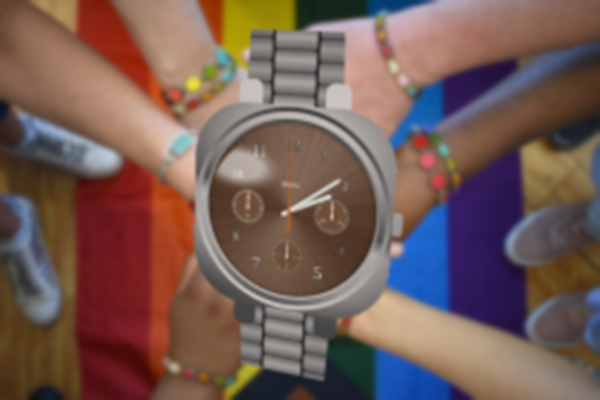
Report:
2:09
